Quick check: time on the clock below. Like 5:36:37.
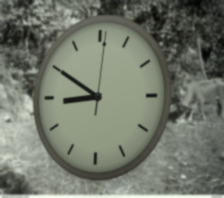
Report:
8:50:01
